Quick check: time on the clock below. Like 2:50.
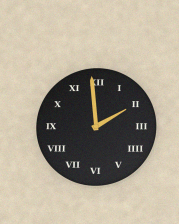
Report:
1:59
